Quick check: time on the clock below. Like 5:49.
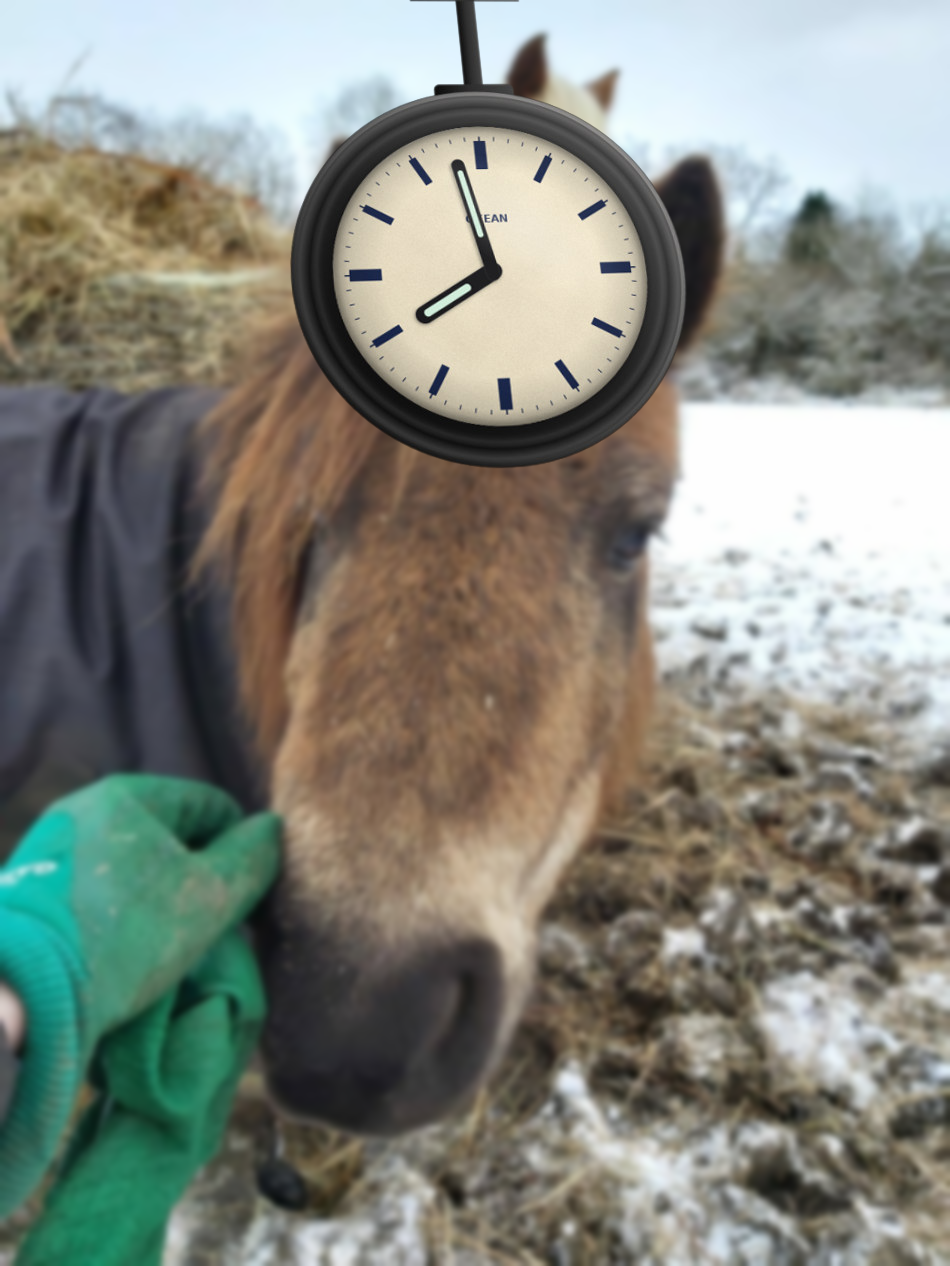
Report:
7:58
